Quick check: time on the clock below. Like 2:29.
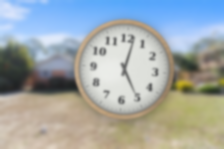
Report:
5:02
